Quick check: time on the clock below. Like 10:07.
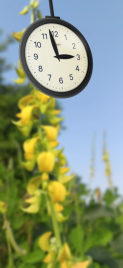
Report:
2:58
